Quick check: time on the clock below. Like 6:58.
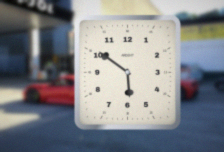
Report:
5:51
